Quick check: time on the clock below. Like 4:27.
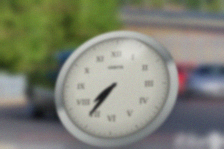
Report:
7:36
